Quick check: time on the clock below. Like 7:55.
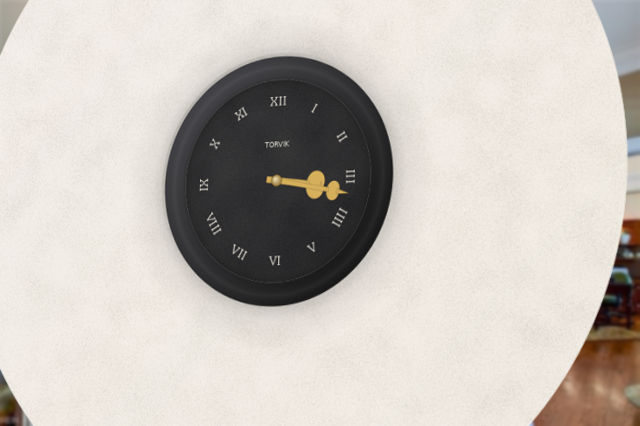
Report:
3:17
